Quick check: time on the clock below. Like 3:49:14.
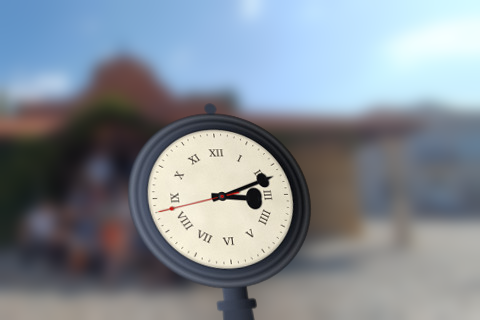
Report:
3:11:43
